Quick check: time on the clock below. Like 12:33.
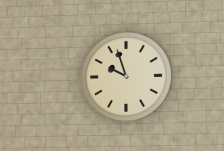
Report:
9:57
